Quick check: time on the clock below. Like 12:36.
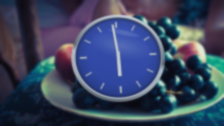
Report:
5:59
